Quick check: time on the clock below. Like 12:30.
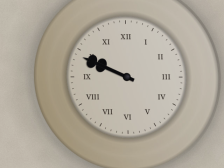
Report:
9:49
